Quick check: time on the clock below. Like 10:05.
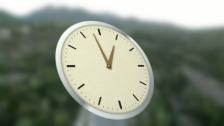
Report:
12:58
